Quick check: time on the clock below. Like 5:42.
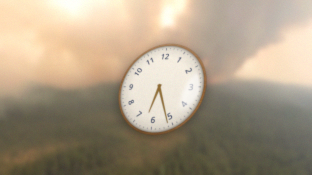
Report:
6:26
